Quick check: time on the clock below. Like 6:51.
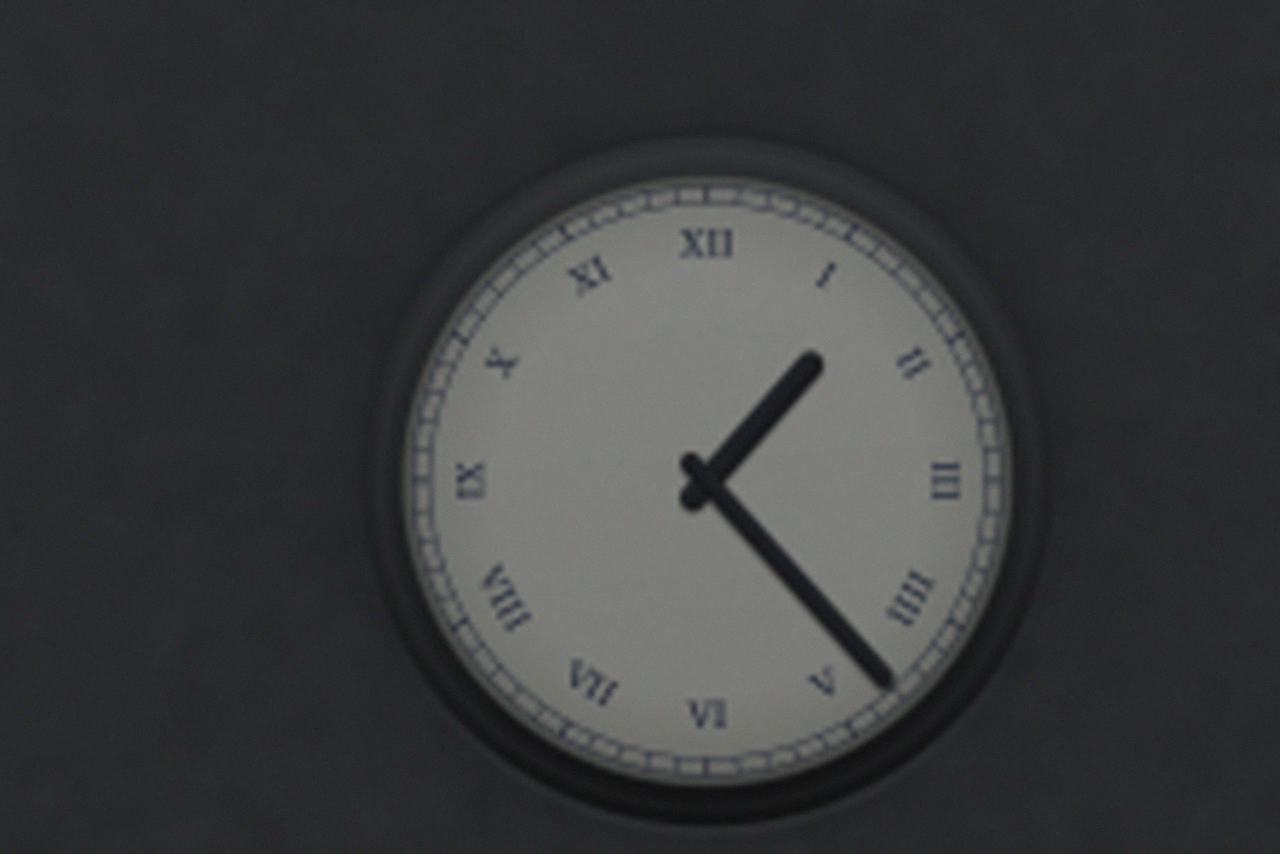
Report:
1:23
